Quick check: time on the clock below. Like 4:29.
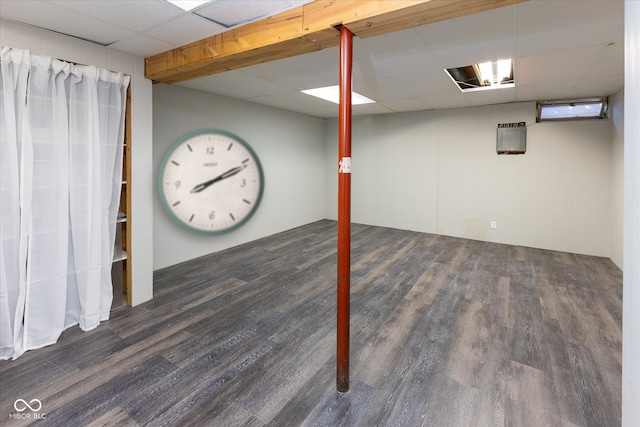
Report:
8:11
